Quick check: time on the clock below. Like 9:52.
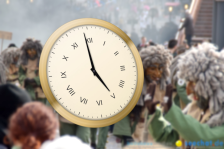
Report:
4:59
